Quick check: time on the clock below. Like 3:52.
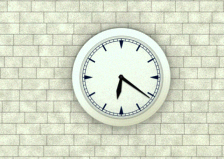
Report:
6:21
